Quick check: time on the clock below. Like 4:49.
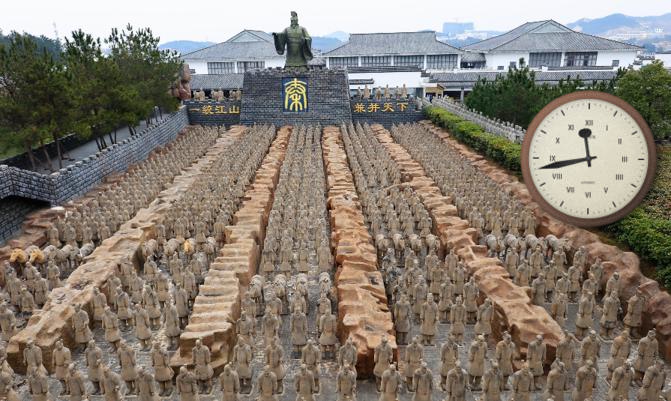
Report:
11:43
